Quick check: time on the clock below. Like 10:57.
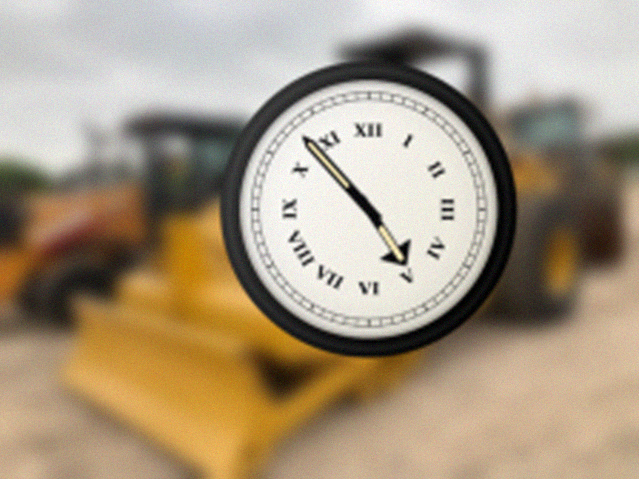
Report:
4:53
